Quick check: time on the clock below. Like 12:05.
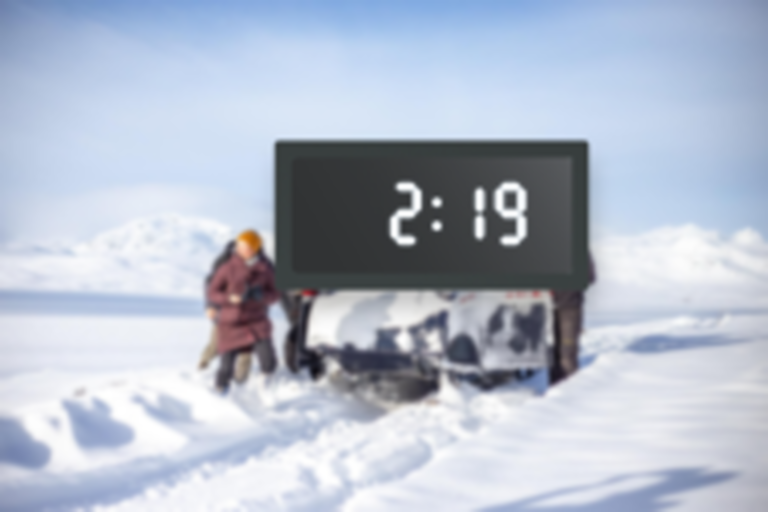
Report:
2:19
